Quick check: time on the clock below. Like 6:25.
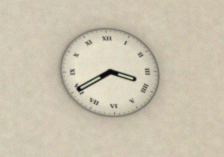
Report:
3:40
